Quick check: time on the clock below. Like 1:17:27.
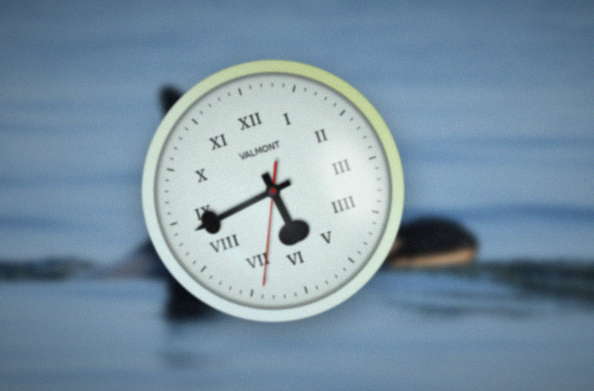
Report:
5:43:34
